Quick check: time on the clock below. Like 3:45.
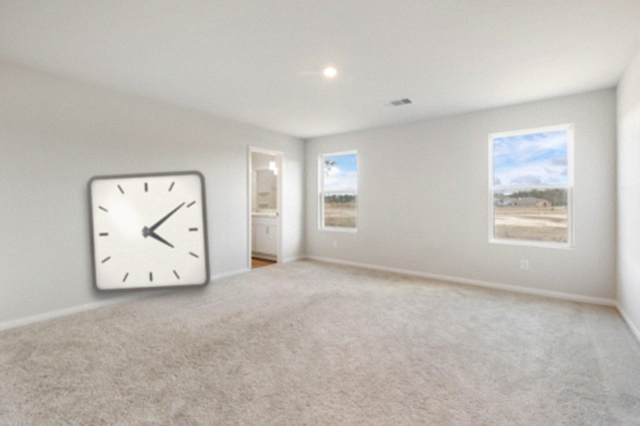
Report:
4:09
